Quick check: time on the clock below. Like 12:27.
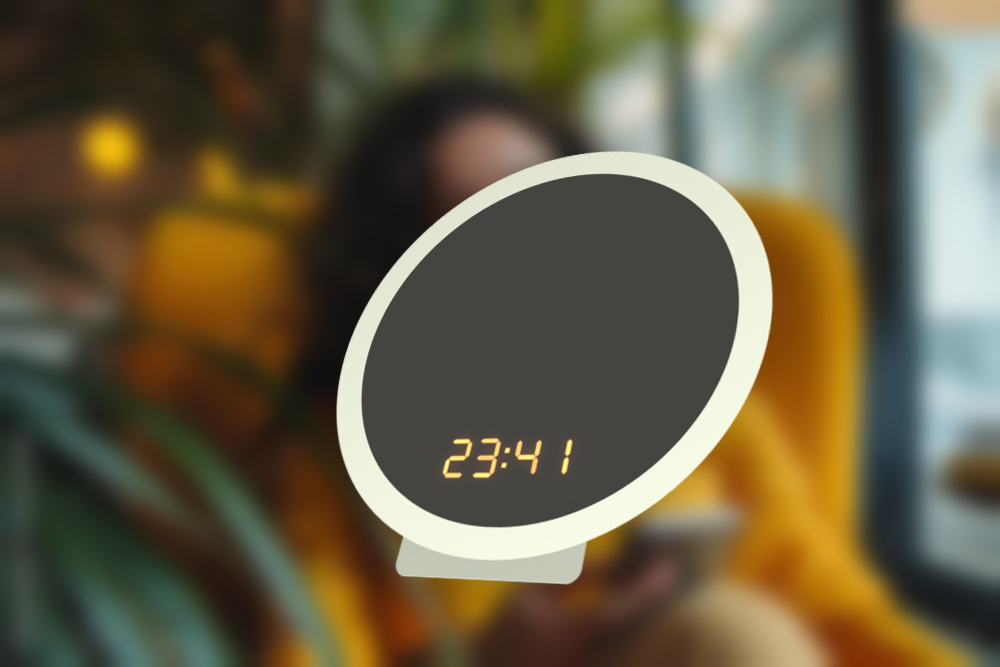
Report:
23:41
